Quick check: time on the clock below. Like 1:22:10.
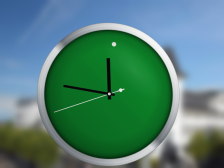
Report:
11:45:41
